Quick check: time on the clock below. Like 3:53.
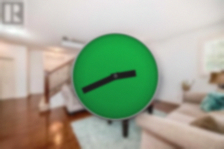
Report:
2:41
